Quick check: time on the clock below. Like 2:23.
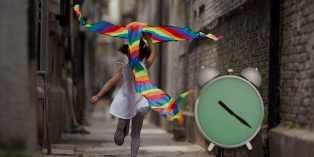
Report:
10:21
